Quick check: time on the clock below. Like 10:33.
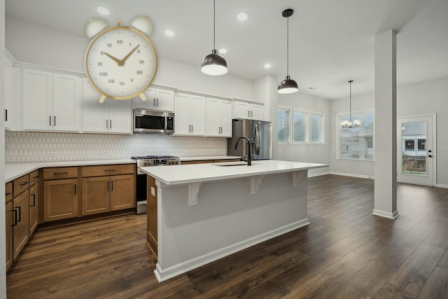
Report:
10:08
